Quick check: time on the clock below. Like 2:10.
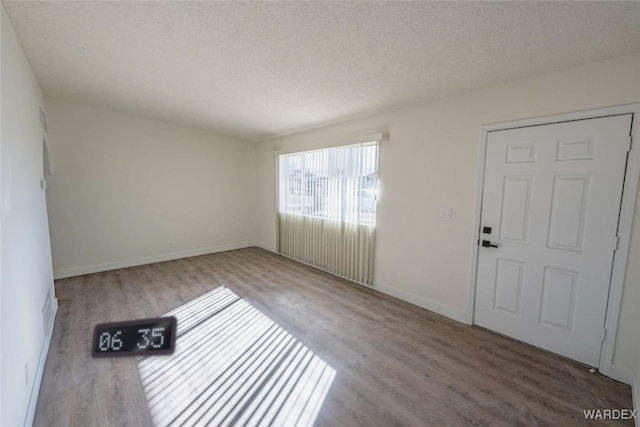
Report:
6:35
